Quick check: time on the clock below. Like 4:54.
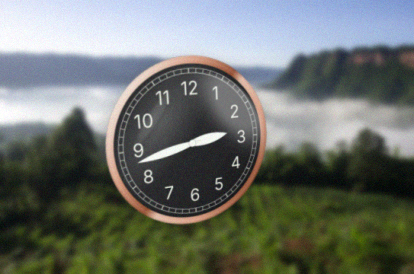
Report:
2:43
